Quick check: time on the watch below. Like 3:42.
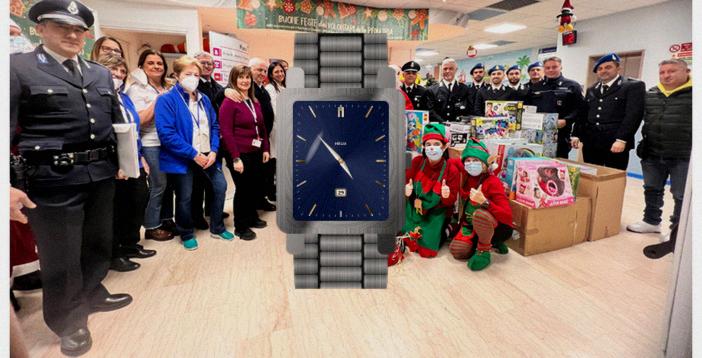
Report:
4:53
